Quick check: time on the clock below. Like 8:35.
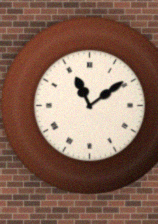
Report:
11:09
